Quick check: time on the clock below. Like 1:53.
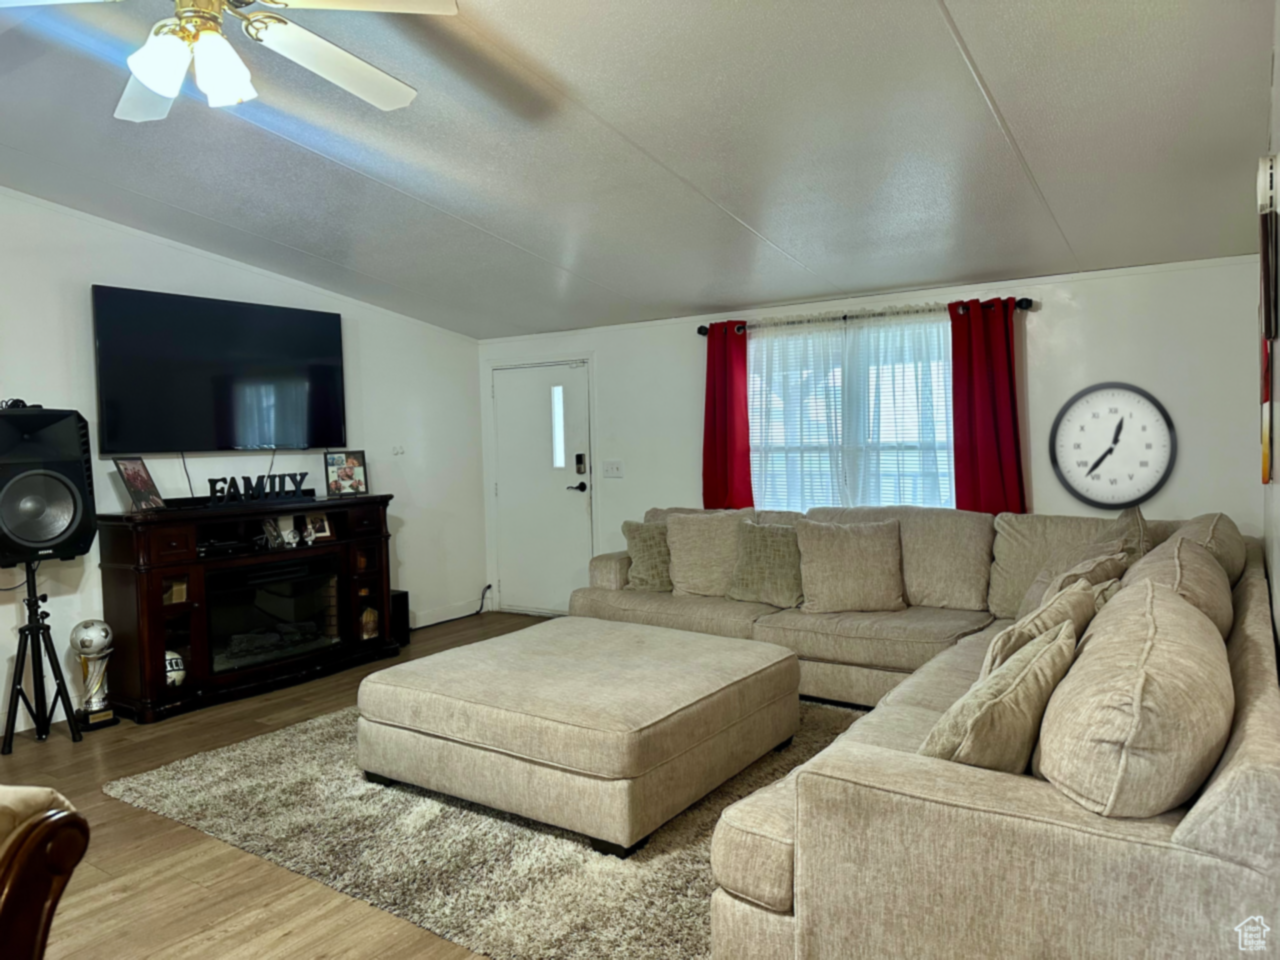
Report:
12:37
